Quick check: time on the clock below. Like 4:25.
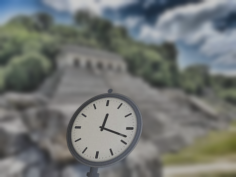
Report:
12:18
